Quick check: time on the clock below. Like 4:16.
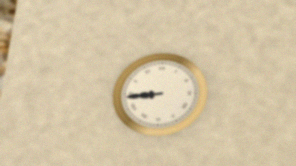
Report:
8:44
